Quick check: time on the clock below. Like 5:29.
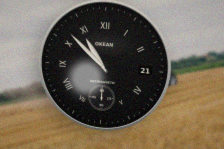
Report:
10:52
